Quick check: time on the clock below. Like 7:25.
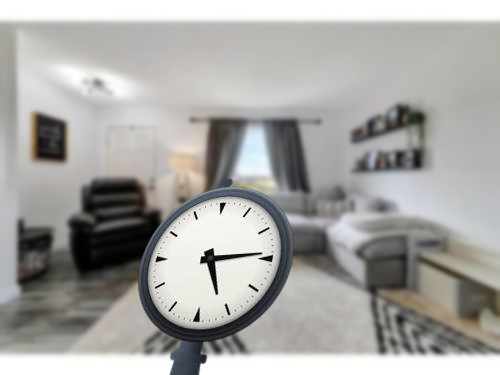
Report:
5:14
